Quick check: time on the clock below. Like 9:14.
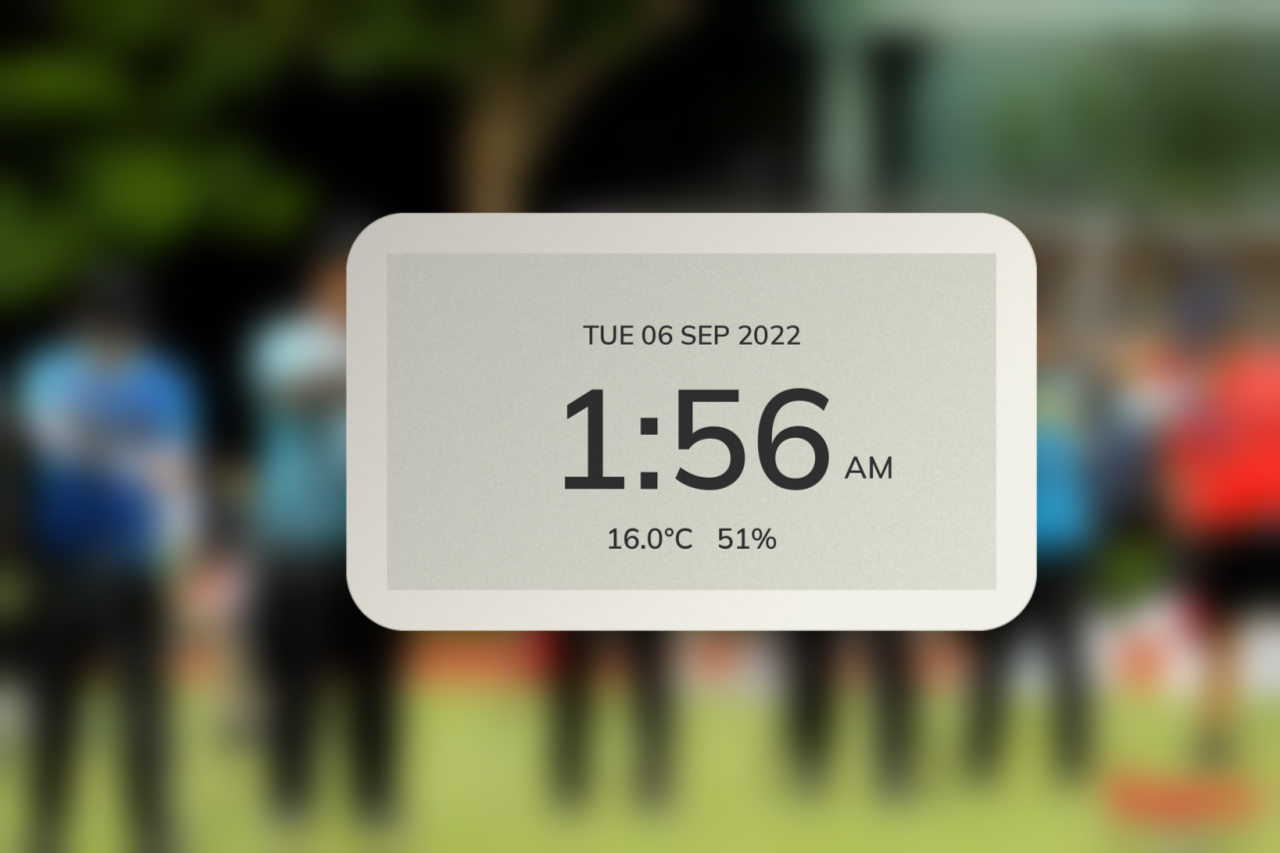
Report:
1:56
